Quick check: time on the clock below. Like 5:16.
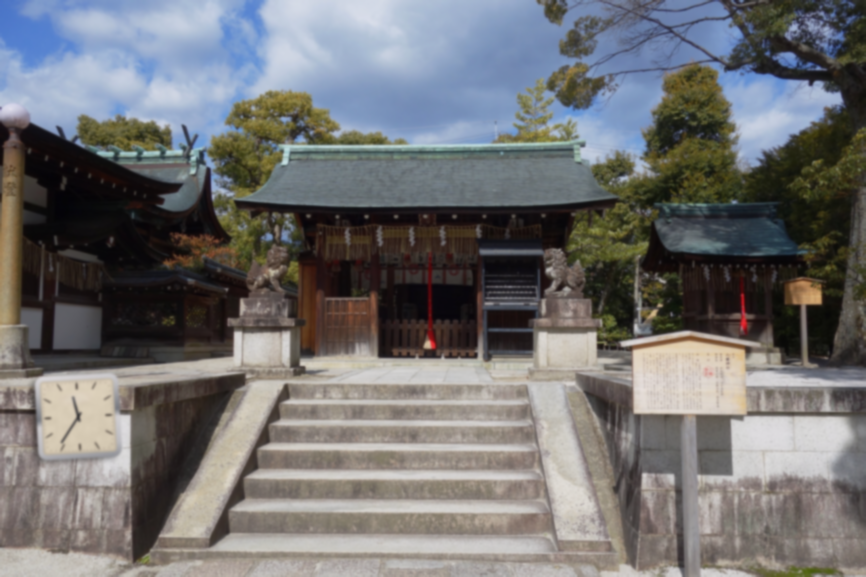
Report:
11:36
